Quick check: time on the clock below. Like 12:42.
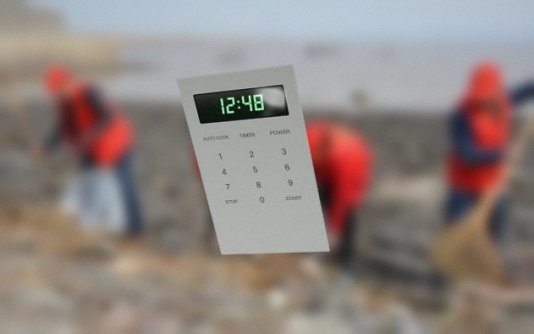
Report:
12:48
